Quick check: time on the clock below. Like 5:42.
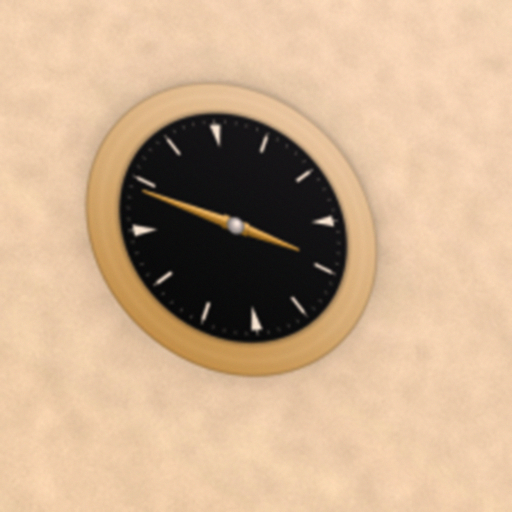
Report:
3:49
